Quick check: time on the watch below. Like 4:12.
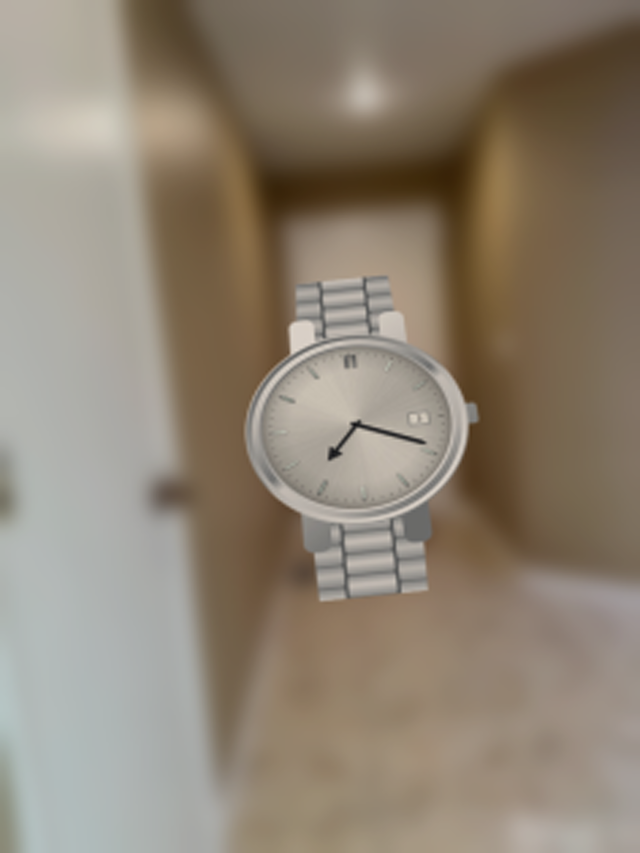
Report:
7:19
